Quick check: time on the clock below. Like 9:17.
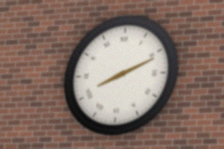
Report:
8:11
